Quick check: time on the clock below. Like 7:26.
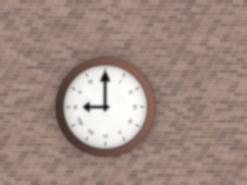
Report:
9:00
